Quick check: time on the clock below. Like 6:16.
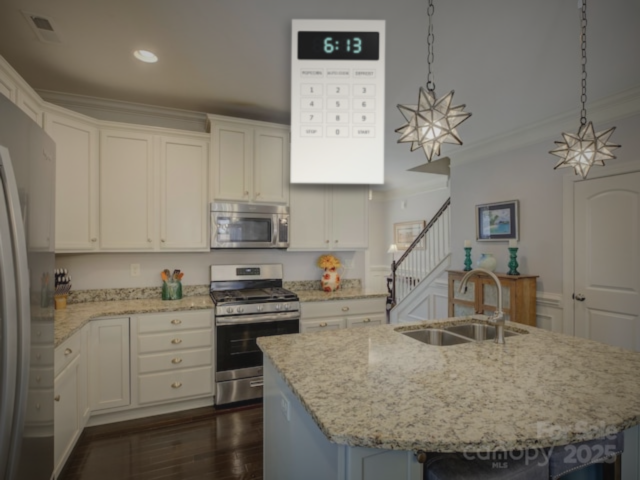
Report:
6:13
